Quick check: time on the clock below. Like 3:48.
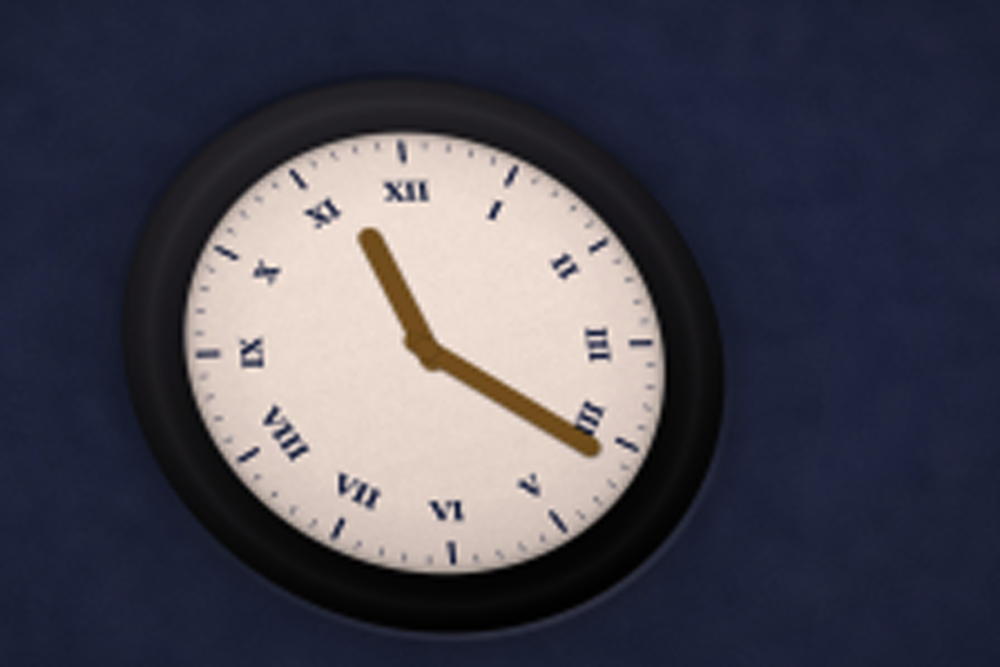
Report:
11:21
